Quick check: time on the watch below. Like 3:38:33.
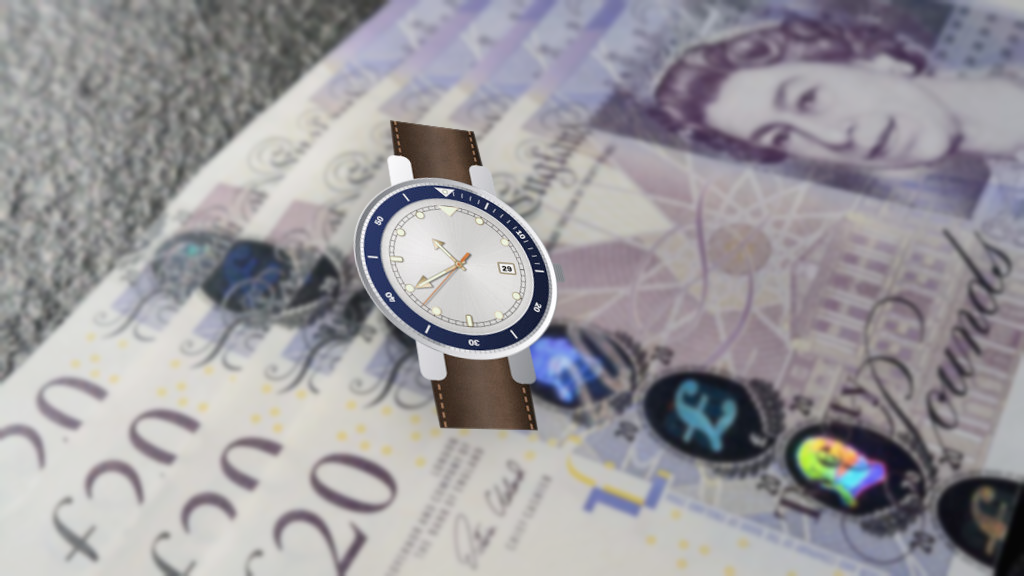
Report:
10:39:37
